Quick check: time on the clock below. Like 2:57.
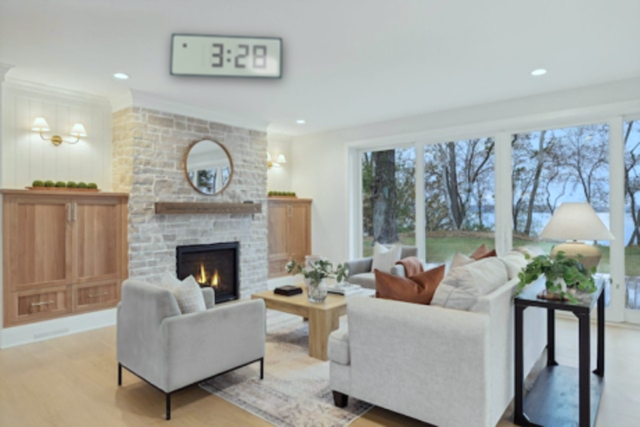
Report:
3:28
